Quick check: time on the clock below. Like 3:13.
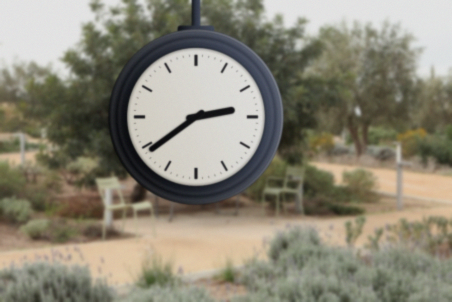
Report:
2:39
